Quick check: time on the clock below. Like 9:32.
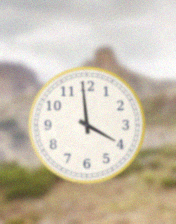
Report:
3:59
